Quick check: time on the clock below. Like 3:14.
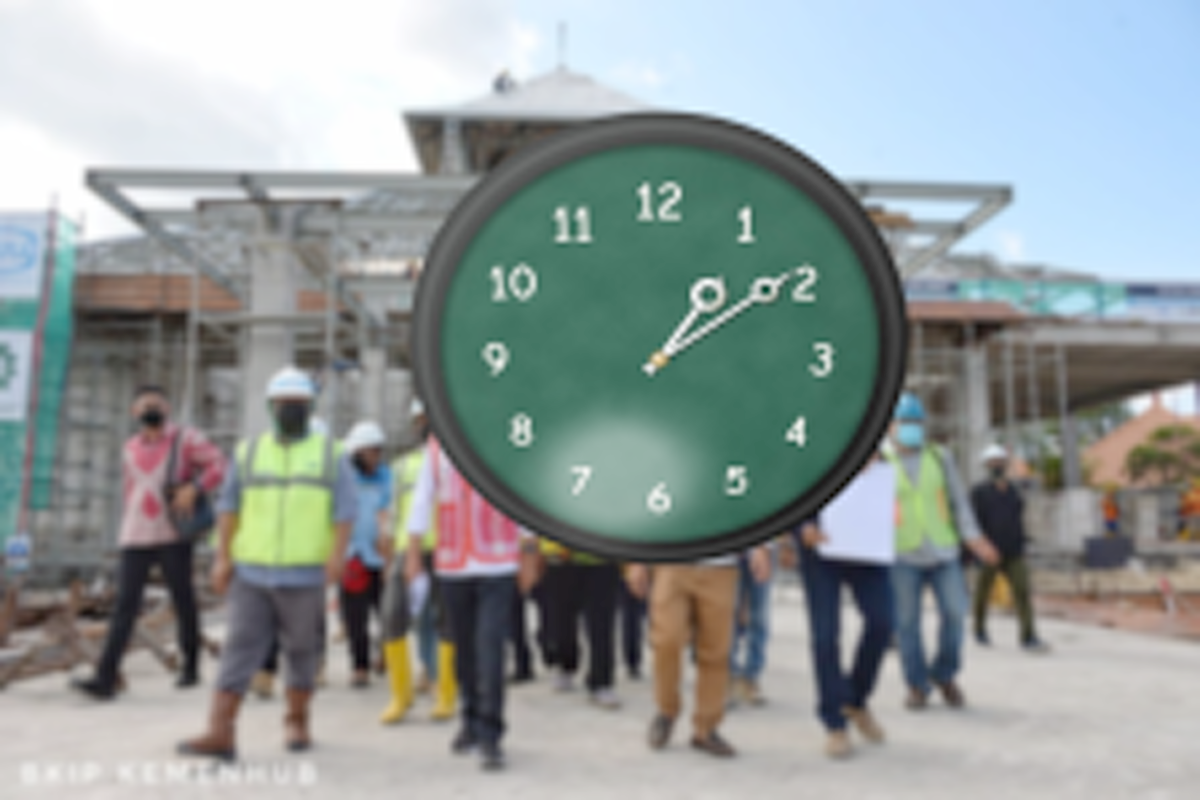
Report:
1:09
